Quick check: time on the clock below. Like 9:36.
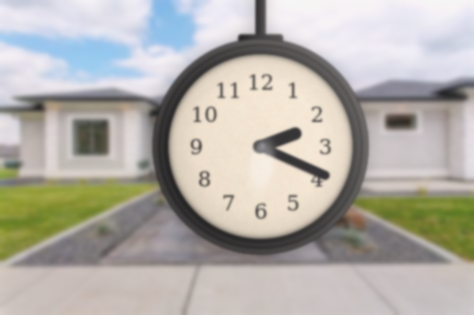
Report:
2:19
